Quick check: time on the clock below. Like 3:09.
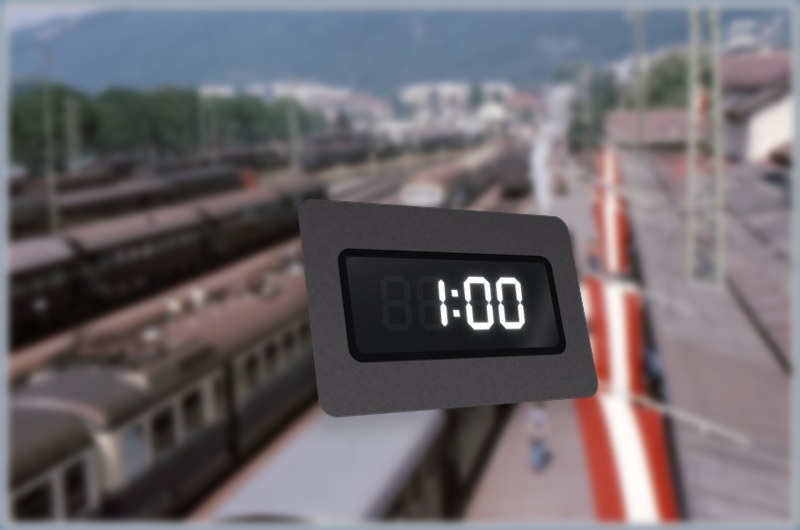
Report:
1:00
